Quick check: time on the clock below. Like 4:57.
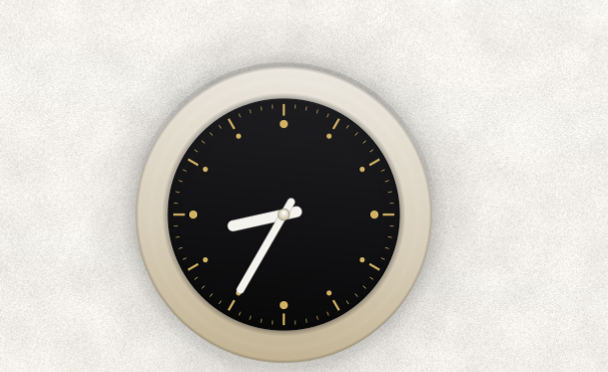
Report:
8:35
